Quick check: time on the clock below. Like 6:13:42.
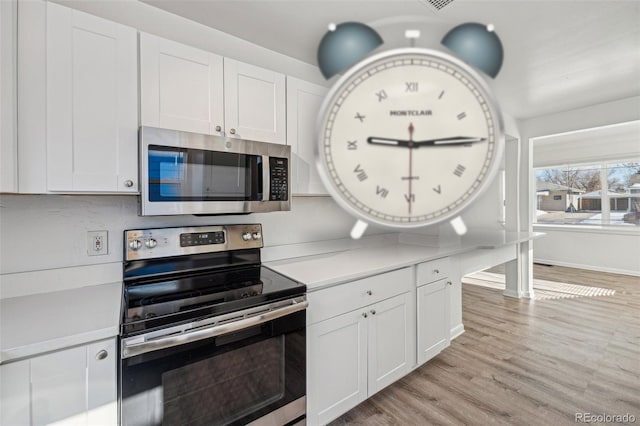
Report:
9:14:30
